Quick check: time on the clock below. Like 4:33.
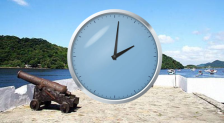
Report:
2:01
